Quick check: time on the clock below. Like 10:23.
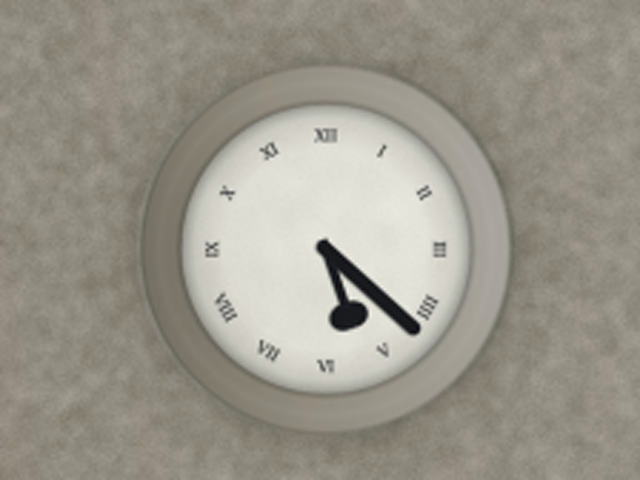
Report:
5:22
